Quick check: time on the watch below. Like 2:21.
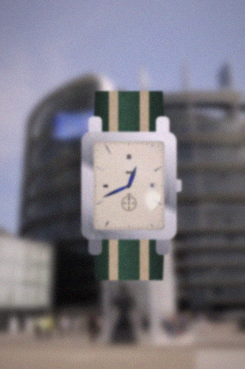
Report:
12:41
